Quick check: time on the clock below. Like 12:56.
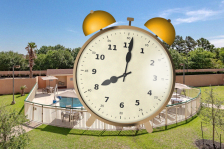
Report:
8:01
